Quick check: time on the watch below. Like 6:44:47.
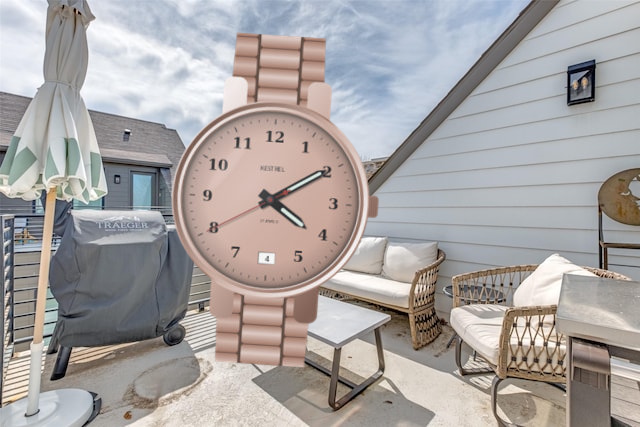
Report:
4:09:40
